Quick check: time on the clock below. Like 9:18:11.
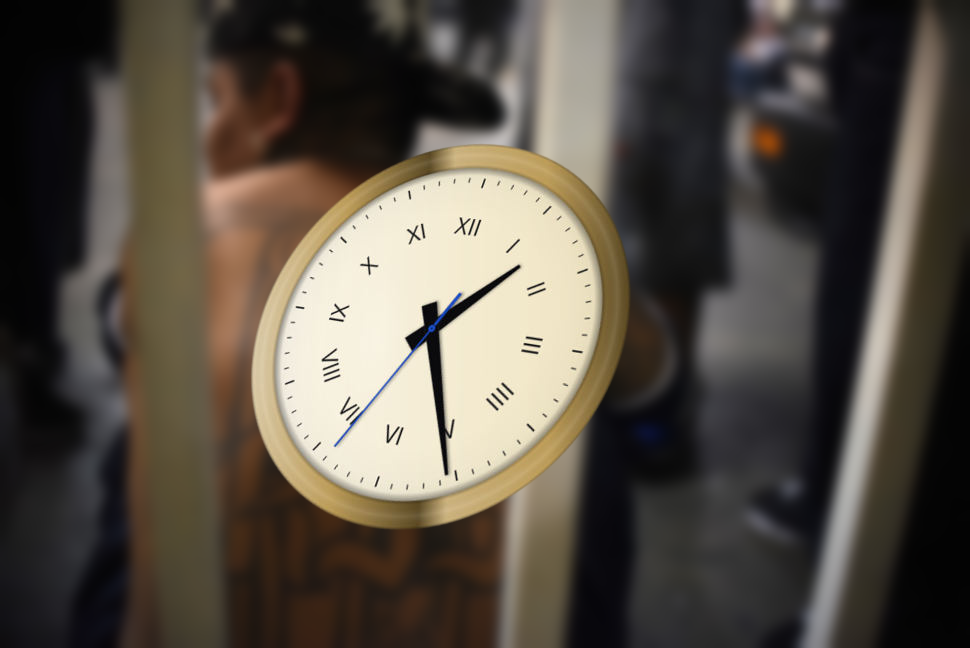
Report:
1:25:34
